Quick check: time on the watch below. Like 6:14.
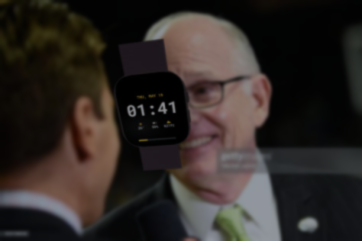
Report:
1:41
